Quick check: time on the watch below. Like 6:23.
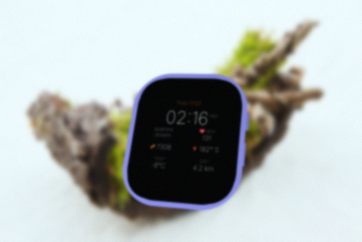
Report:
2:16
